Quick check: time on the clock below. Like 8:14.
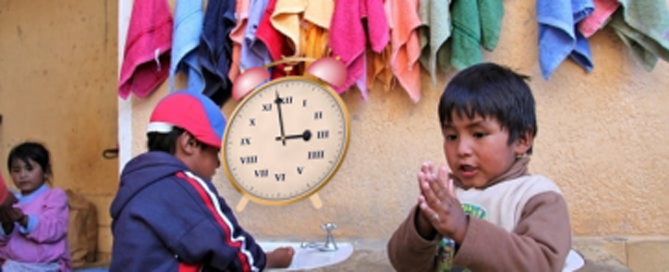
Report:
2:58
